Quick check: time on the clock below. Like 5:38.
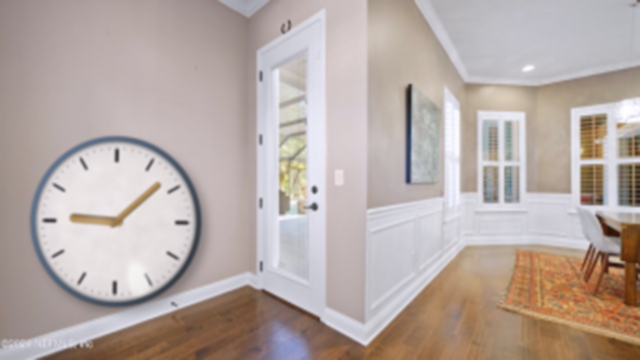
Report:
9:08
